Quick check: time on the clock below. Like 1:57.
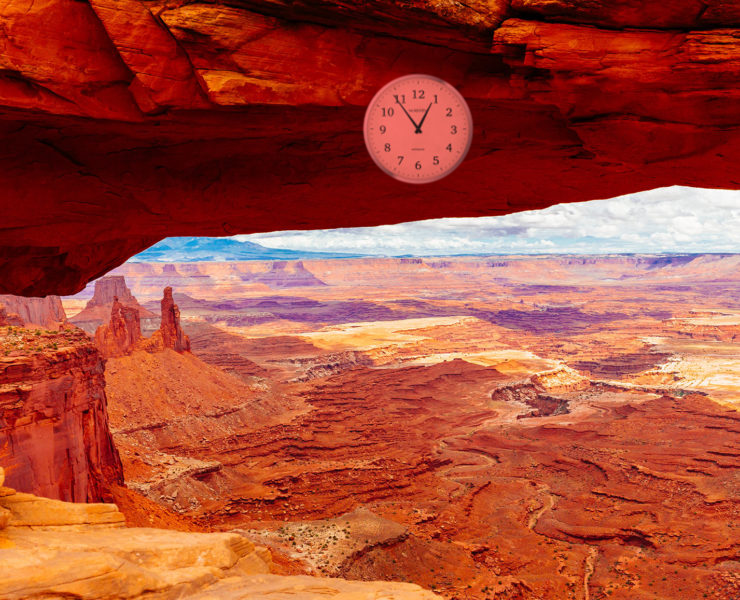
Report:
12:54
